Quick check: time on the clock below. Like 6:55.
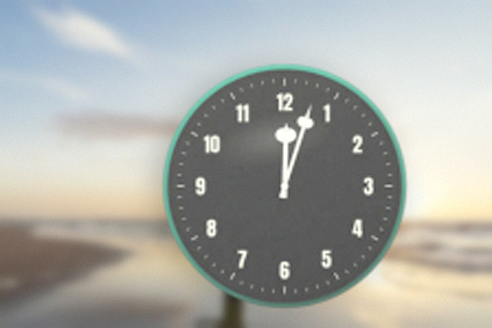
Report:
12:03
